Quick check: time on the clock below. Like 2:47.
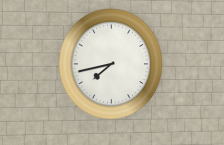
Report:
7:43
